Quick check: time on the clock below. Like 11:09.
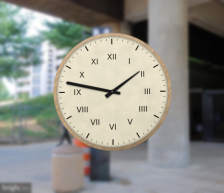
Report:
1:47
